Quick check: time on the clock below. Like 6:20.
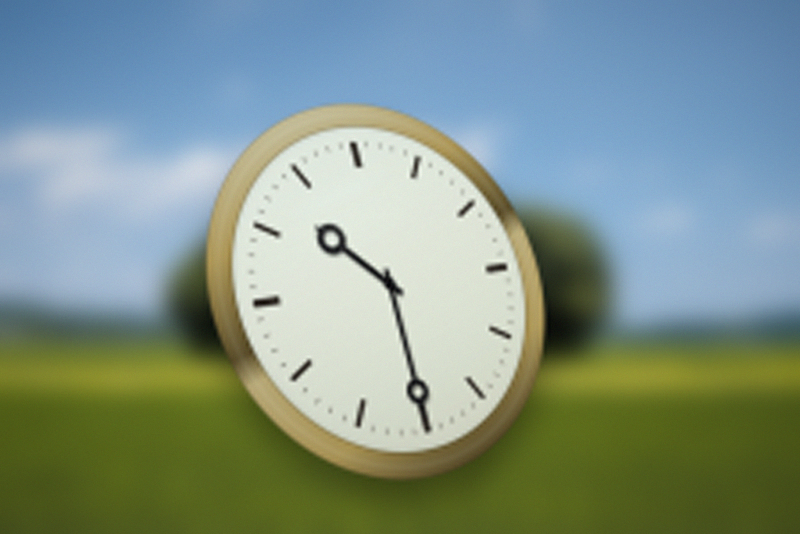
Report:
10:30
